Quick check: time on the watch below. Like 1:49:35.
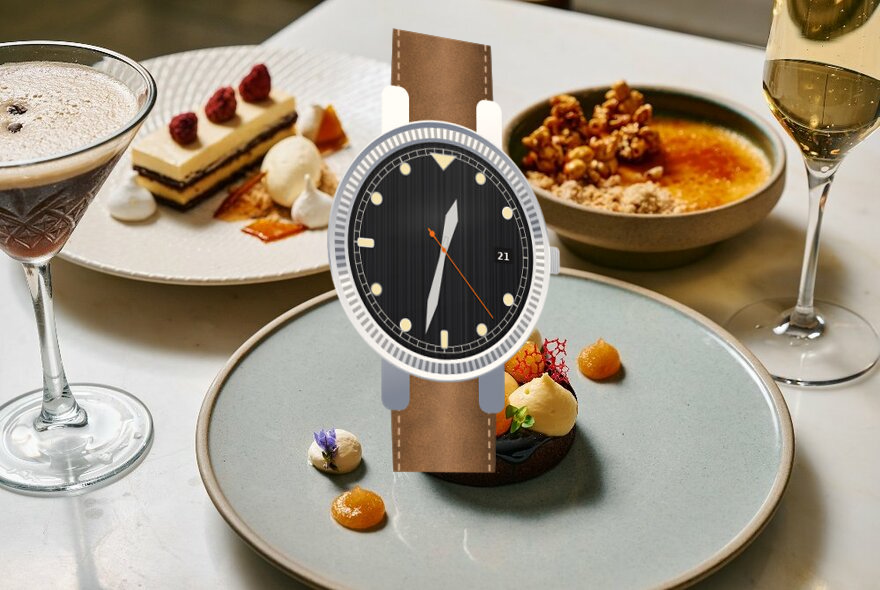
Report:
12:32:23
